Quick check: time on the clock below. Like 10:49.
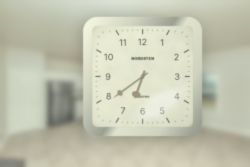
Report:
6:39
